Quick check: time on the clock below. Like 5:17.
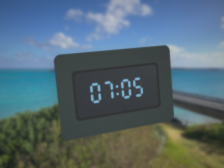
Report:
7:05
